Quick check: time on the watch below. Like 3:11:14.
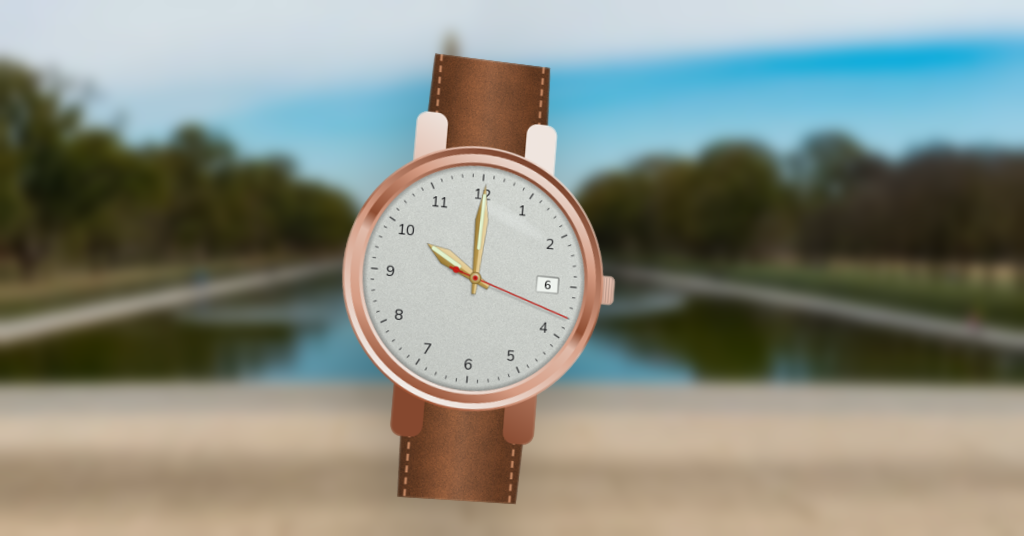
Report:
10:00:18
